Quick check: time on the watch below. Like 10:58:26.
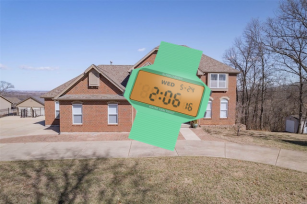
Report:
2:06:16
